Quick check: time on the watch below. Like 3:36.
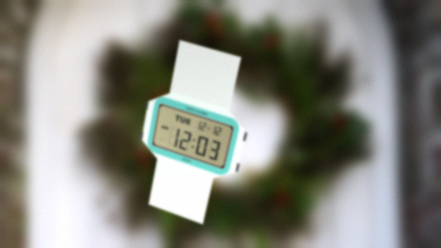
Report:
12:03
